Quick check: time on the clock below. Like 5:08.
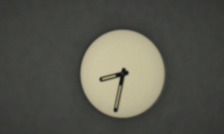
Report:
8:32
